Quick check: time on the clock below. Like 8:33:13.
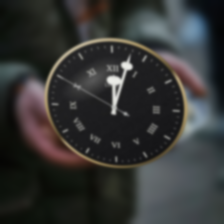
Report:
12:02:50
